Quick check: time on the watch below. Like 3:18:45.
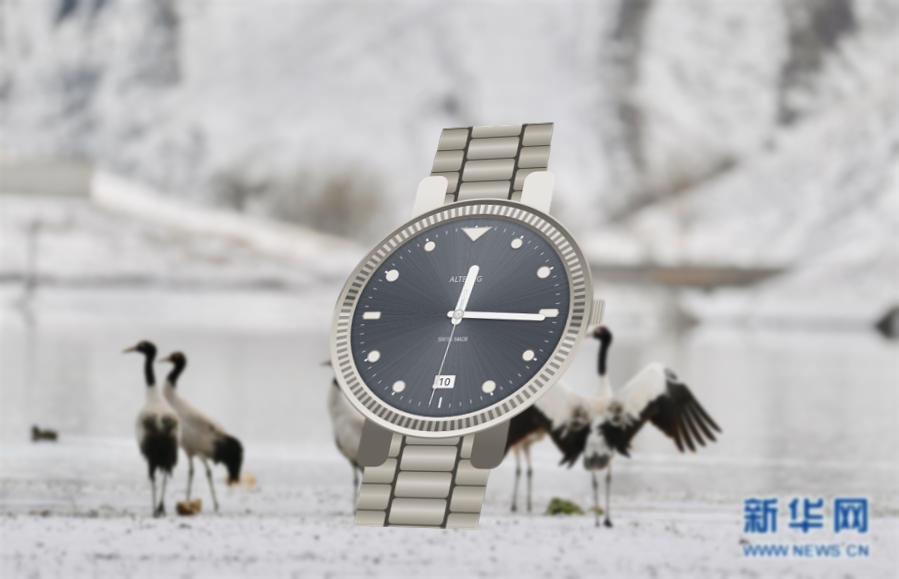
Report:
12:15:31
